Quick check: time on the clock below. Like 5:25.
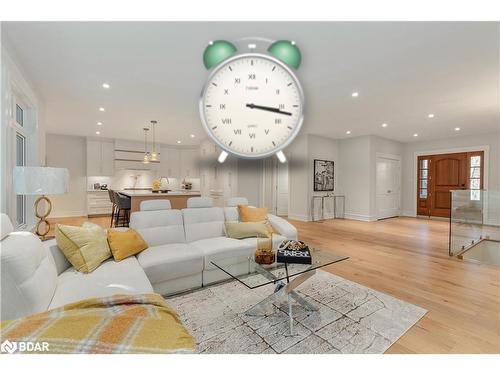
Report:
3:17
